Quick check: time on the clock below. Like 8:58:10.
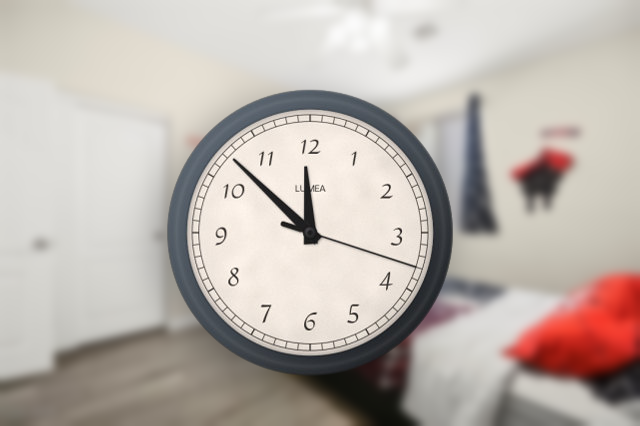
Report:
11:52:18
